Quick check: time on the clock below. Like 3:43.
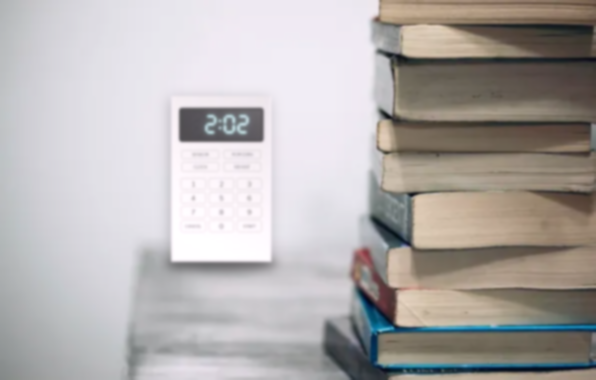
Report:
2:02
